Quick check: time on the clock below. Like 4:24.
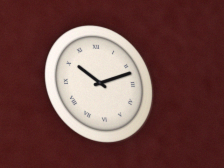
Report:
10:12
